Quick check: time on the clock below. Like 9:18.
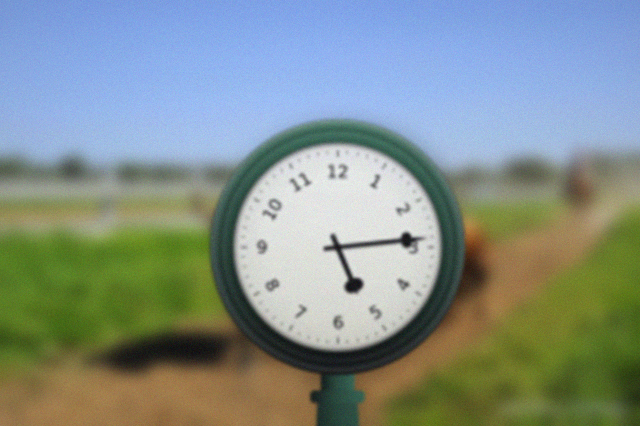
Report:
5:14
